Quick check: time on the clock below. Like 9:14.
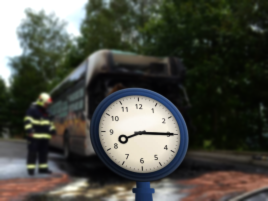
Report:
8:15
